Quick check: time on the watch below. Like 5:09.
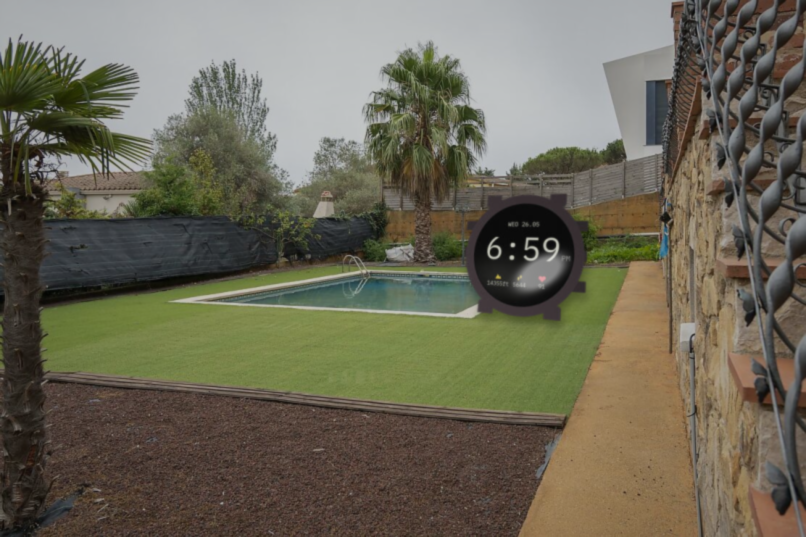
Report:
6:59
